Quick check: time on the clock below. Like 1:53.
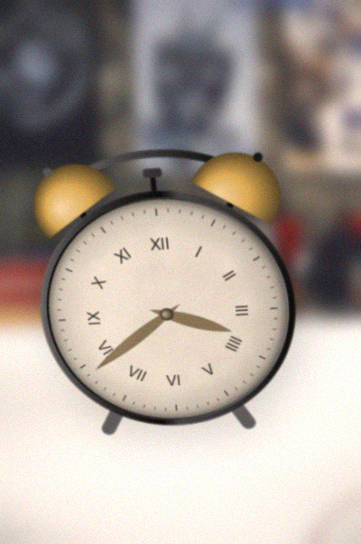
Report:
3:39
